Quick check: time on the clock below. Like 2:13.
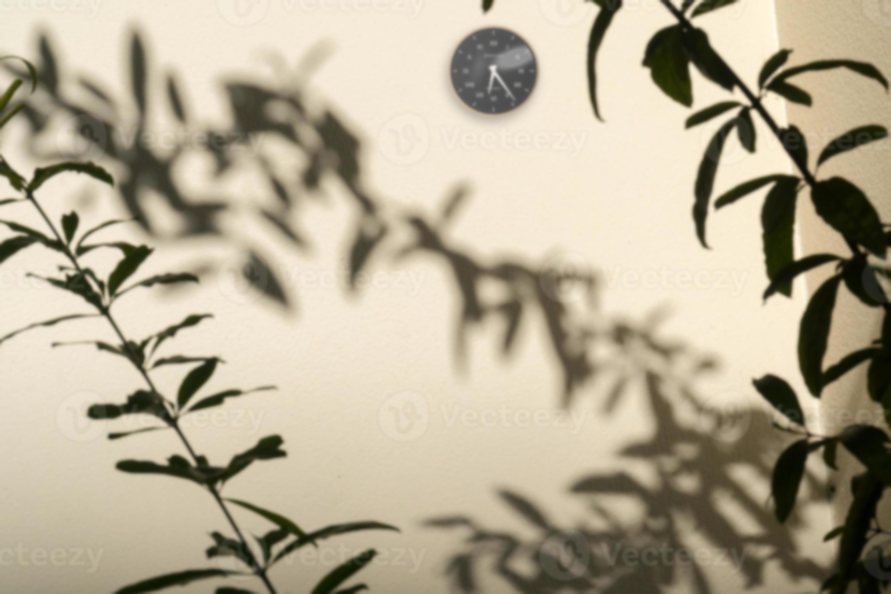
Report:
6:24
